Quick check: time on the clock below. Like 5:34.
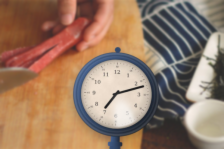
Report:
7:12
